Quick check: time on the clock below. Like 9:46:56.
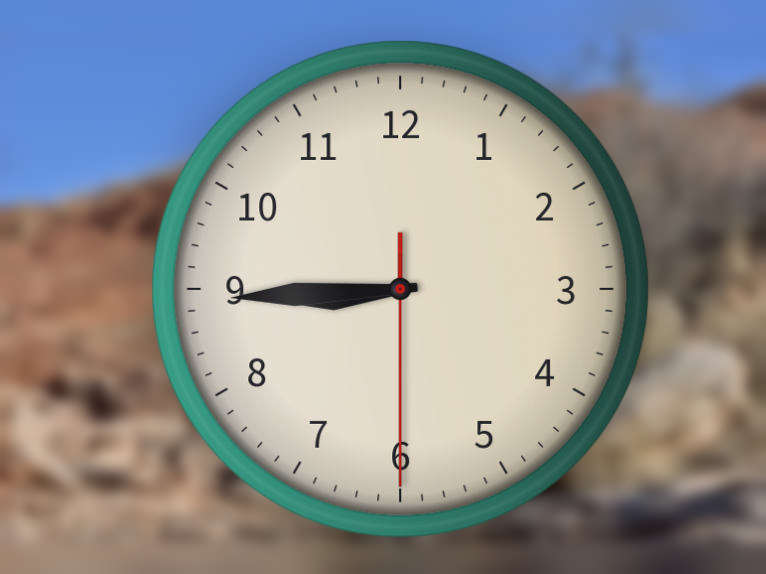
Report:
8:44:30
